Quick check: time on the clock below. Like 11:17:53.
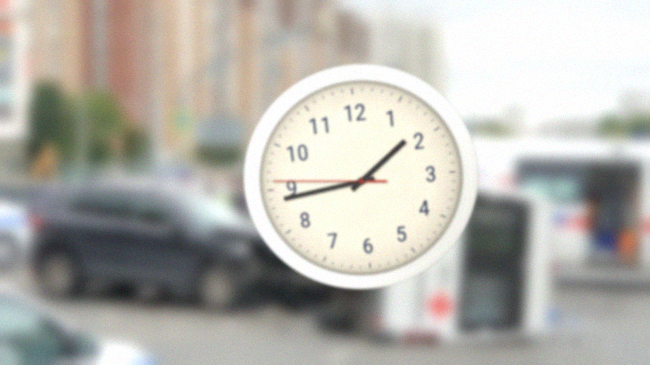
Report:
1:43:46
